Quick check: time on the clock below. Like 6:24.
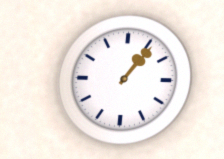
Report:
1:06
